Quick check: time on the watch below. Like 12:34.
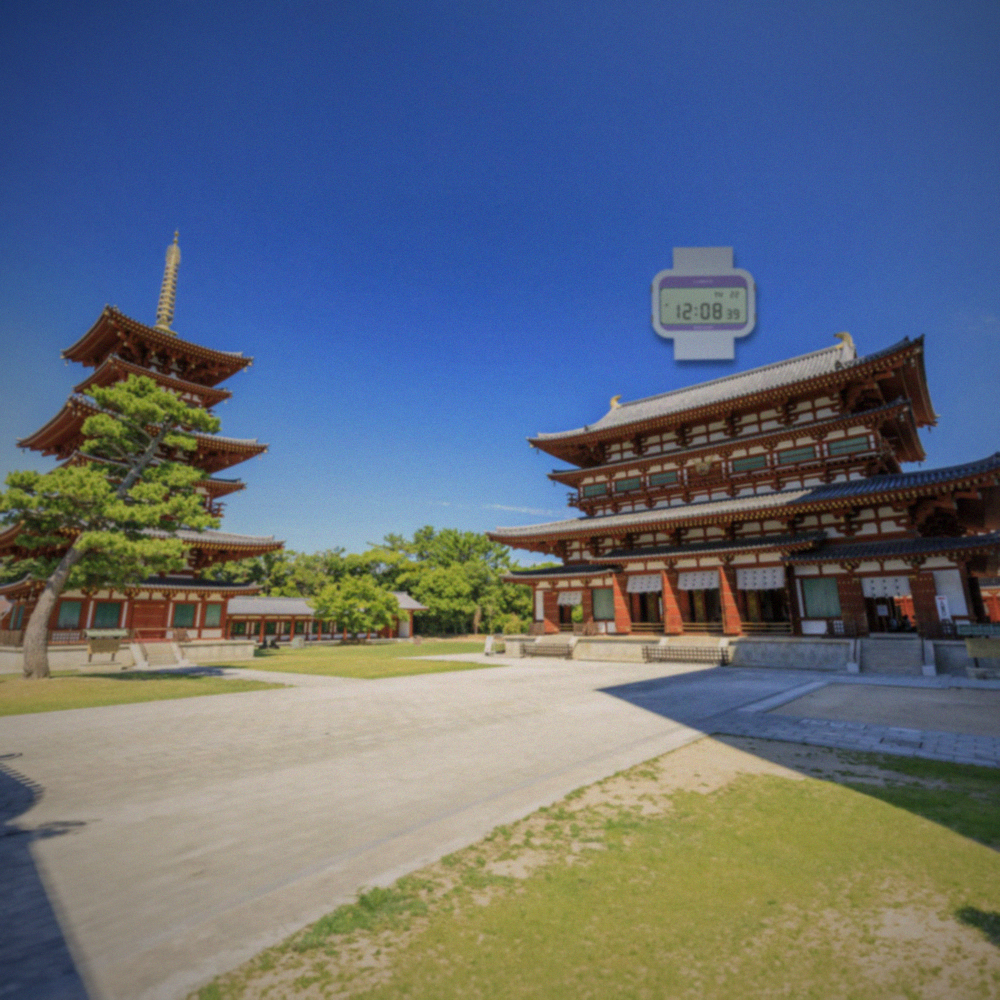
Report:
12:08
